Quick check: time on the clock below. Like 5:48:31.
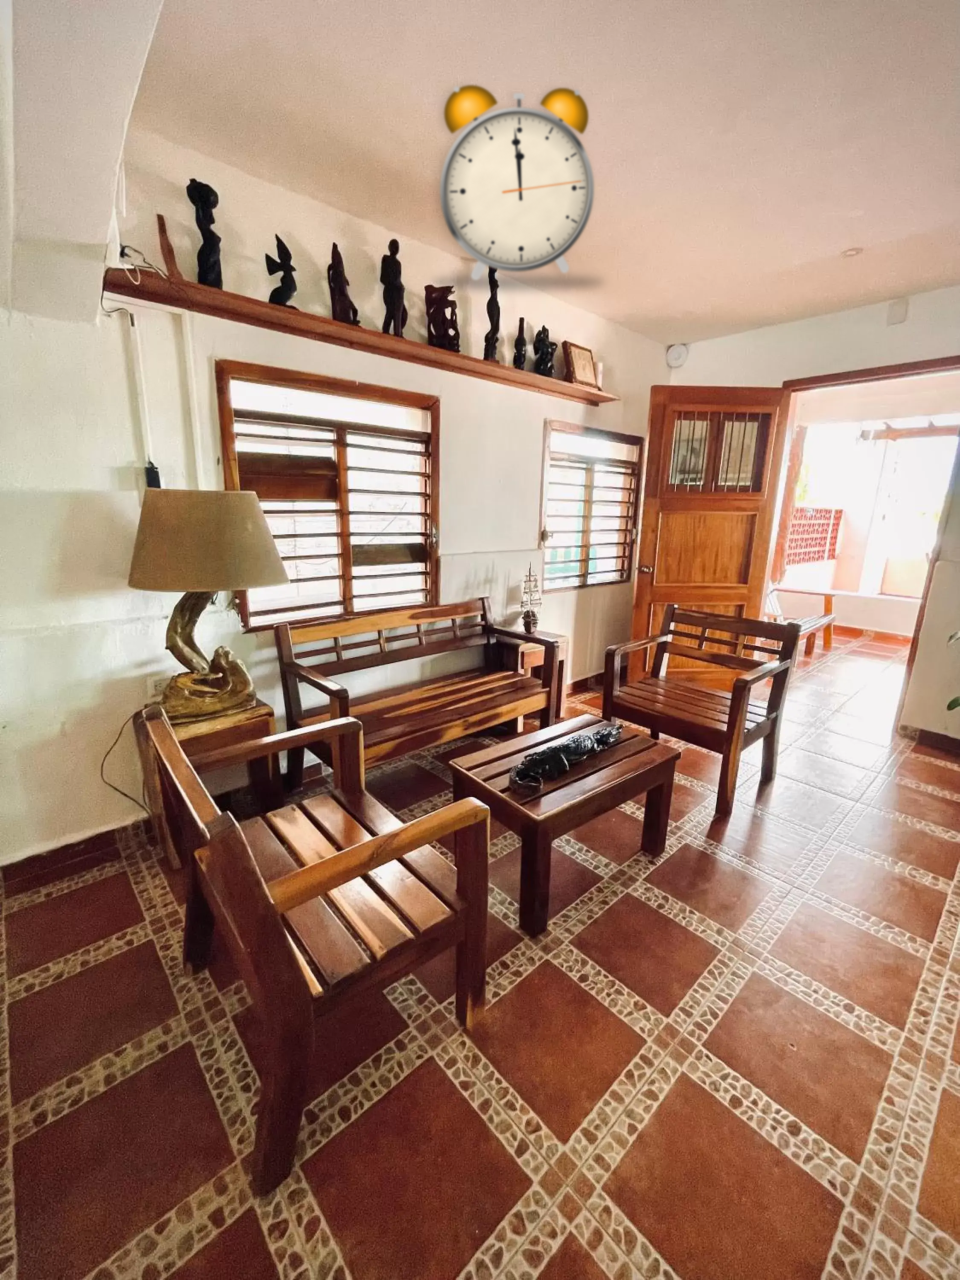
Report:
11:59:14
